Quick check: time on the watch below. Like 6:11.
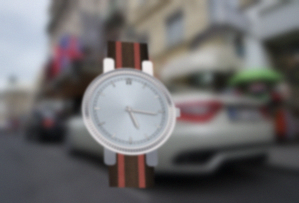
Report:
5:16
